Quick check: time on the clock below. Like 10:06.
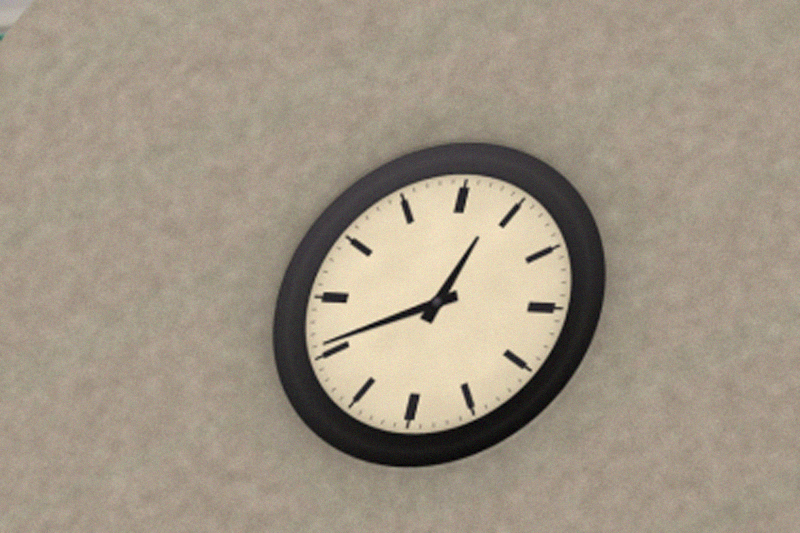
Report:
12:41
